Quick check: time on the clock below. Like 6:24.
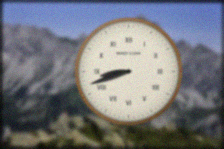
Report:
8:42
